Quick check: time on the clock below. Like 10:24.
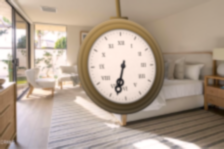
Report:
6:33
